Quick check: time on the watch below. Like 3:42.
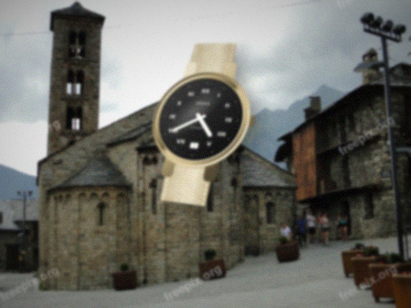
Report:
4:40
